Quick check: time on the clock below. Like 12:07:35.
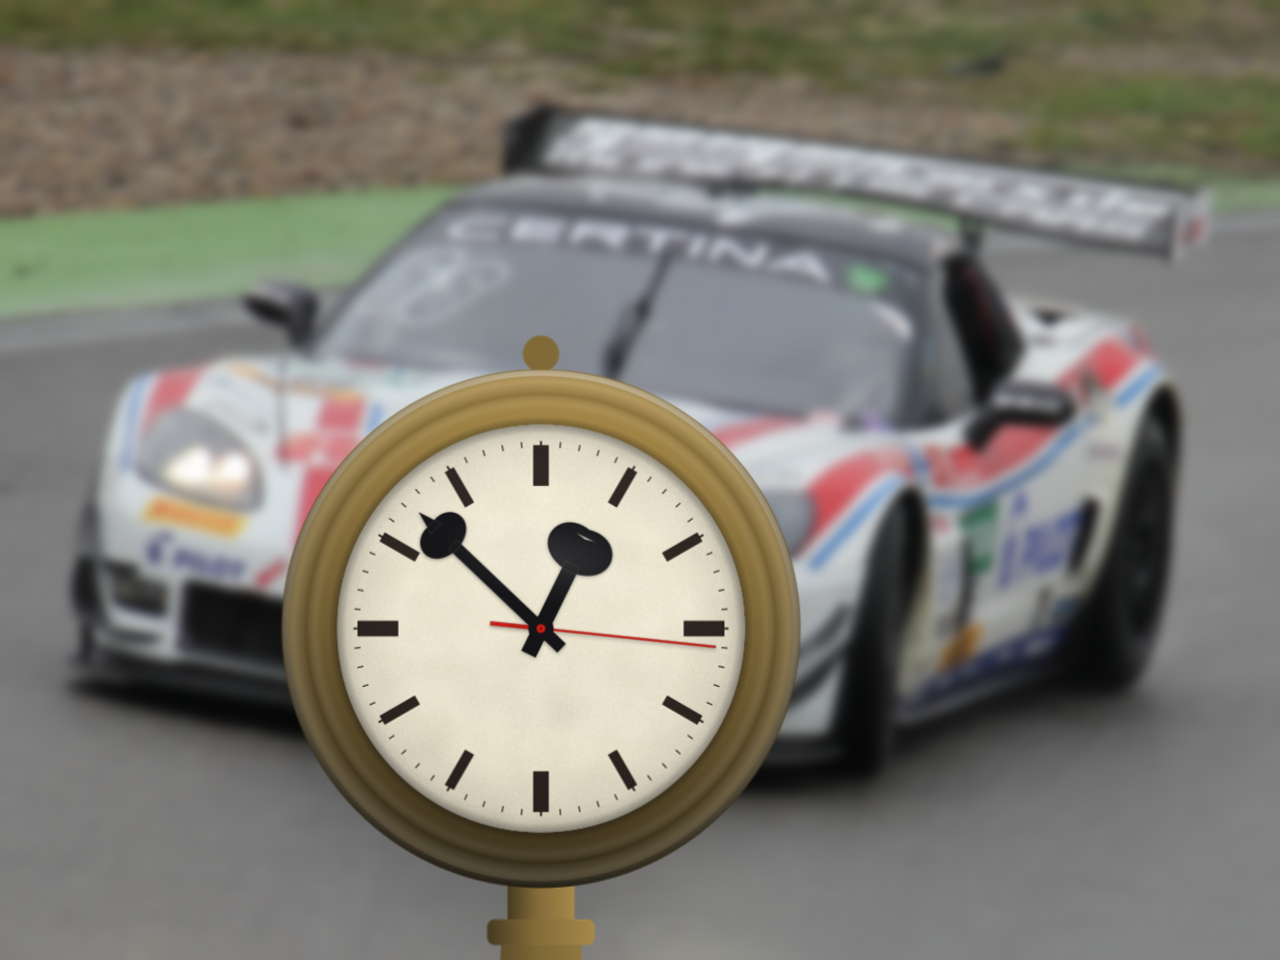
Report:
12:52:16
